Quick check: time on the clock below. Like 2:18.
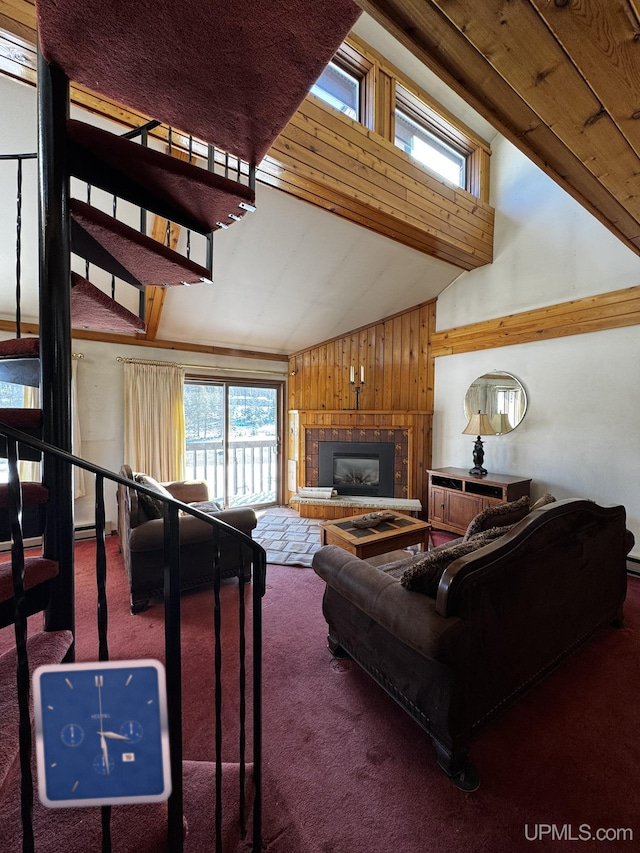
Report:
3:29
